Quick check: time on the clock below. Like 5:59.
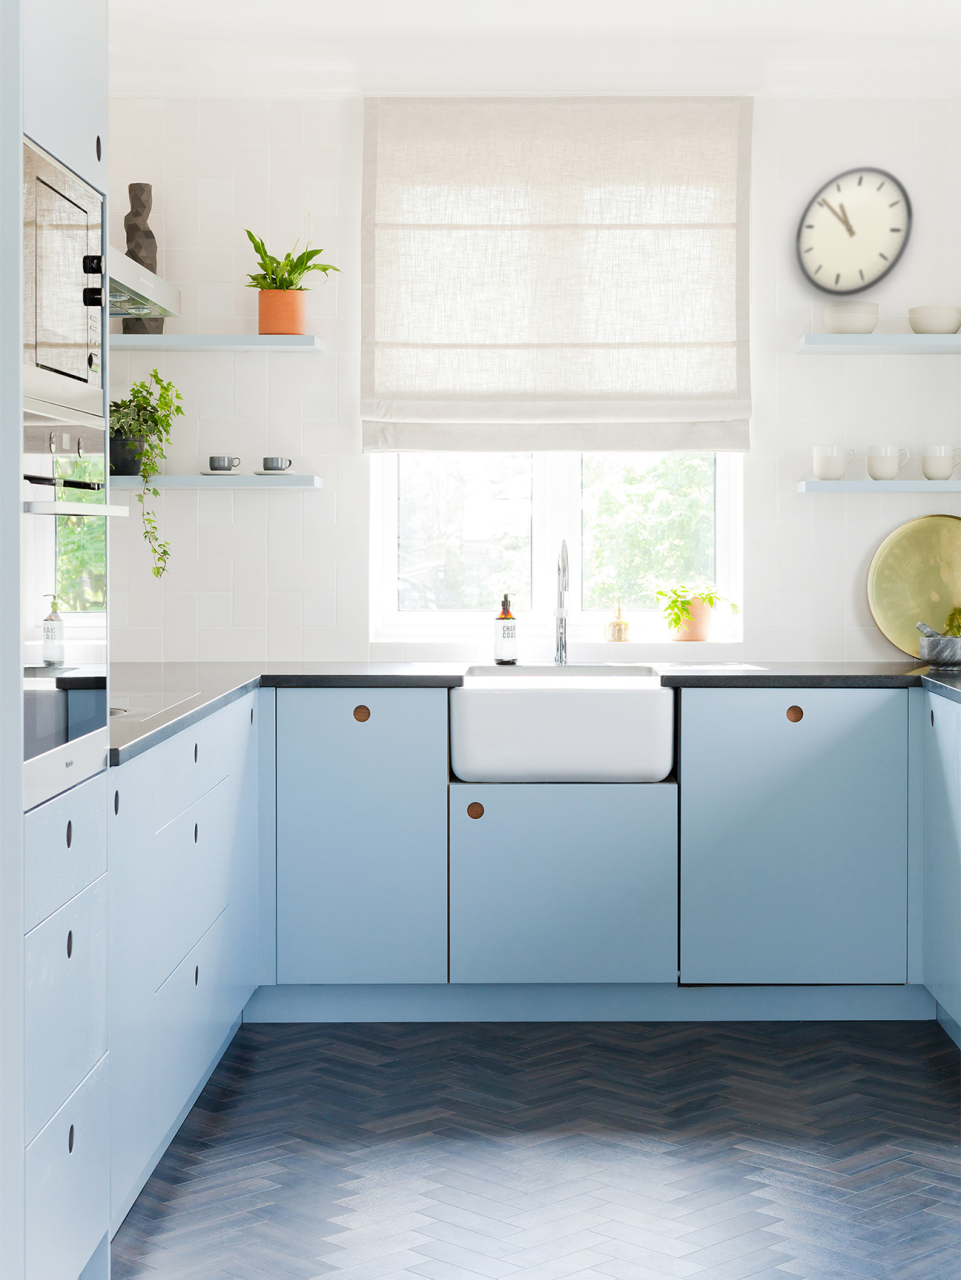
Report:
10:51
